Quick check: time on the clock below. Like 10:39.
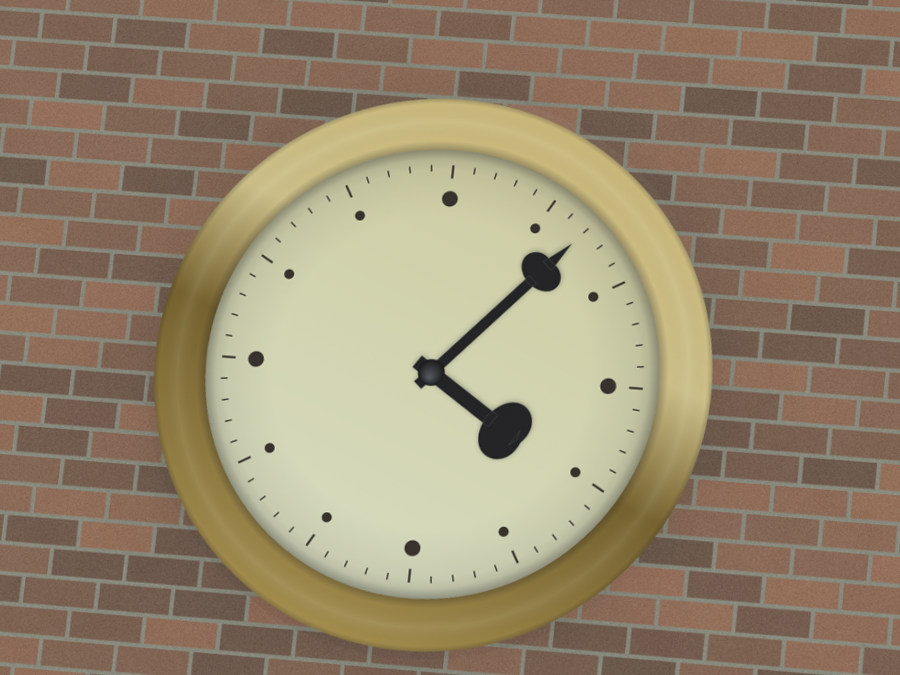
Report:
4:07
